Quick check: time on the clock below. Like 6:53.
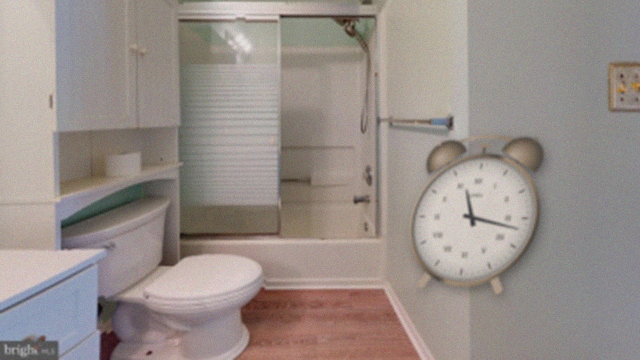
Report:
11:17
